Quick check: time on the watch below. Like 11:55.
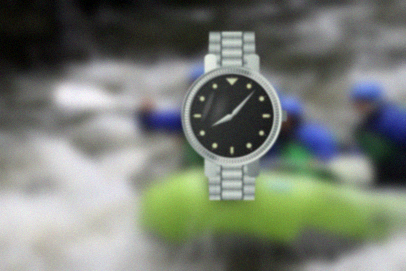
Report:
8:07
